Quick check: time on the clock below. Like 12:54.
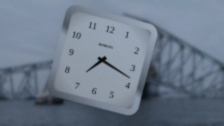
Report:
7:18
